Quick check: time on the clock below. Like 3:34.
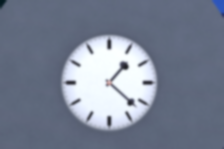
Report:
1:22
